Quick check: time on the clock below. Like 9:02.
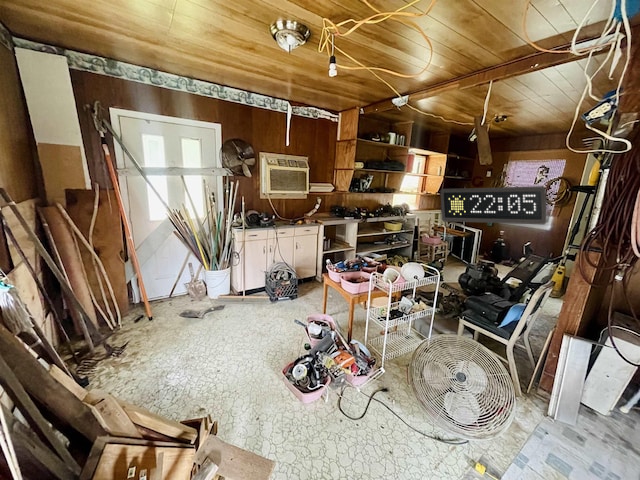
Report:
22:05
